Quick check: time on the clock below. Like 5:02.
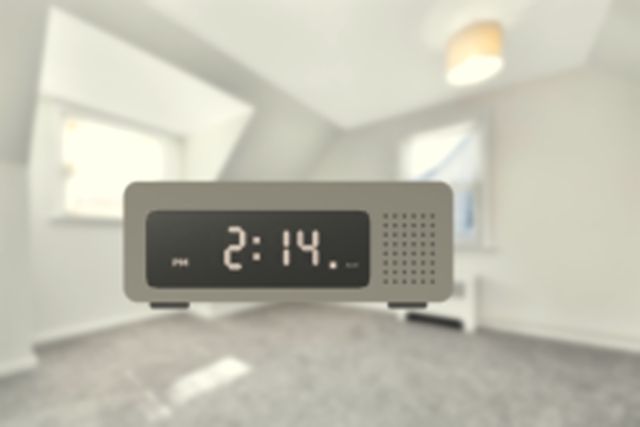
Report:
2:14
